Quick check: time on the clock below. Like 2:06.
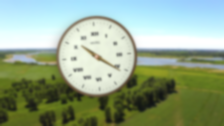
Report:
10:21
